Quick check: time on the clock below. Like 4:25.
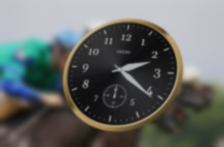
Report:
2:21
